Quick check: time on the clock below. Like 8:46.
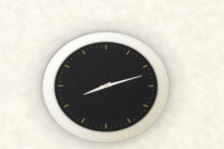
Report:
8:12
